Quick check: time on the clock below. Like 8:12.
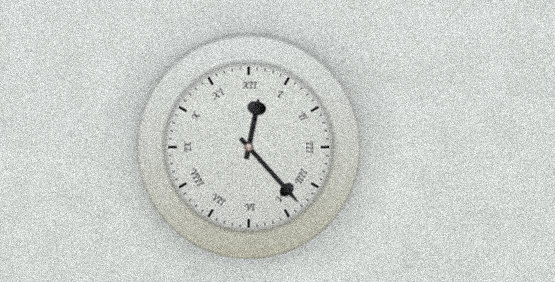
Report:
12:23
